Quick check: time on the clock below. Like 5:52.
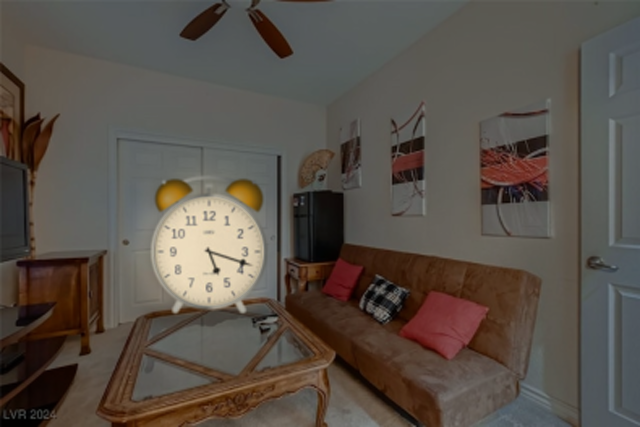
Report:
5:18
